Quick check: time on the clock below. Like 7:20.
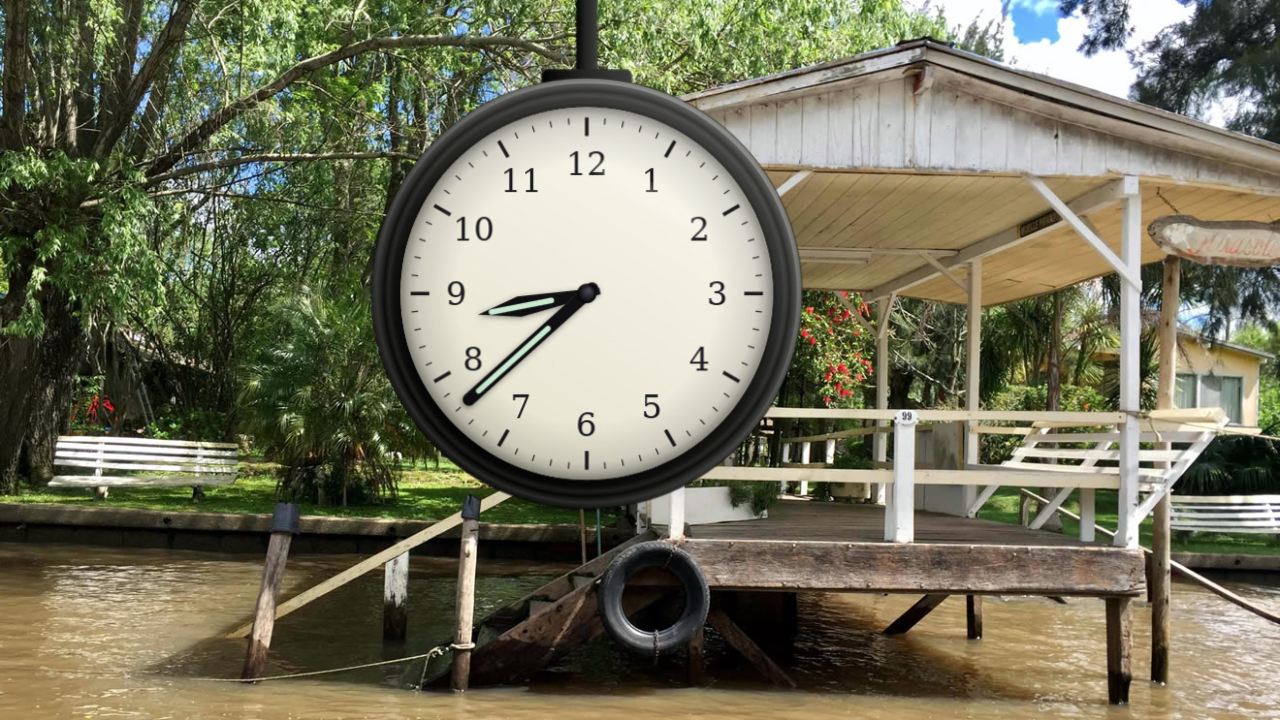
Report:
8:38
